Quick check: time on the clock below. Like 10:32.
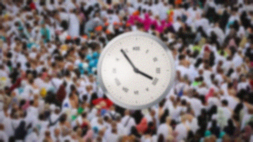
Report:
3:54
